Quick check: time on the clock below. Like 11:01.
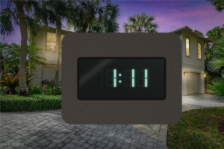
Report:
1:11
